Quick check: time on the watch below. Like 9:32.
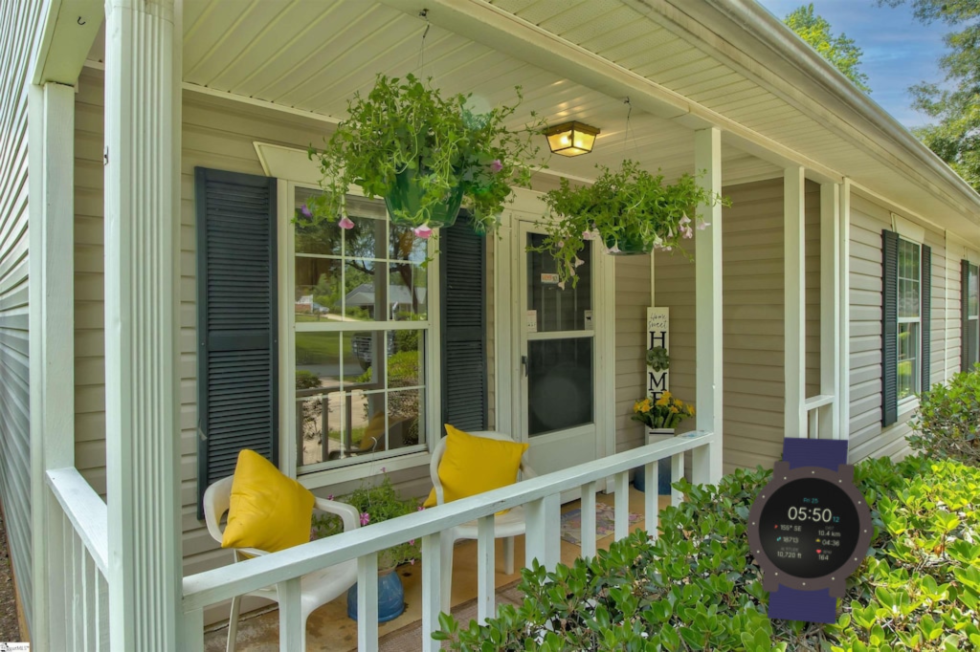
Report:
5:50
